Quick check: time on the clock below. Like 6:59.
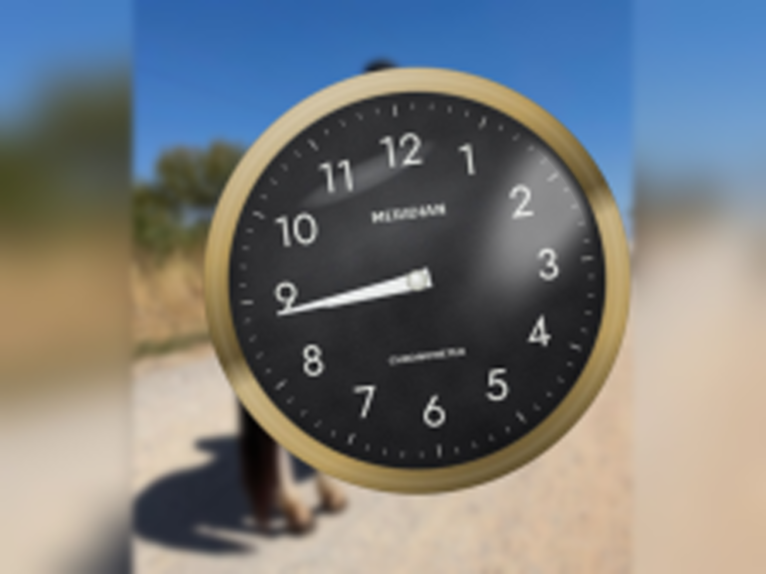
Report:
8:44
